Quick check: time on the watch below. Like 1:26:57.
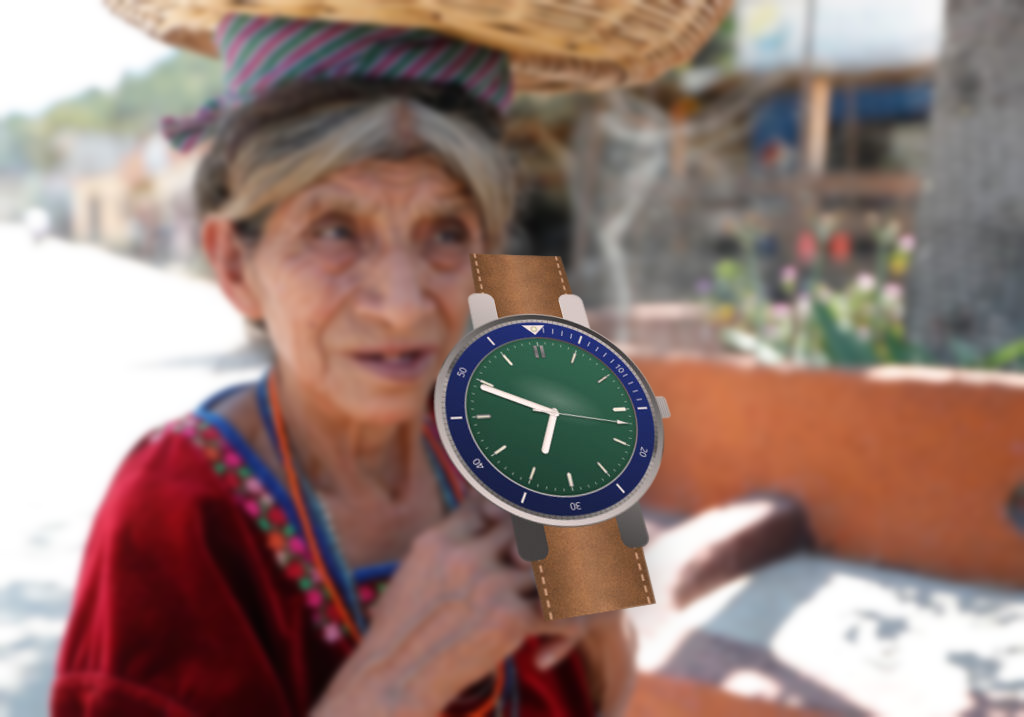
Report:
6:49:17
